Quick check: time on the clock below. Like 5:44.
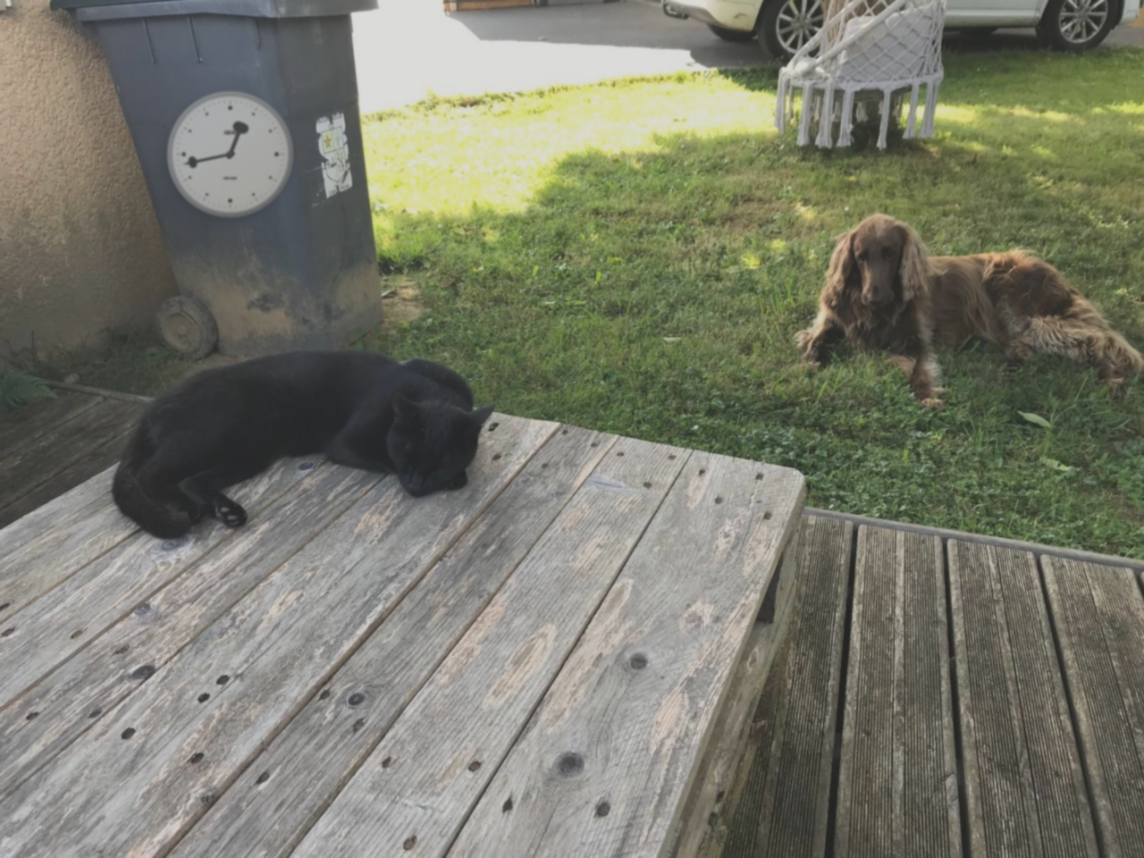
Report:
12:43
